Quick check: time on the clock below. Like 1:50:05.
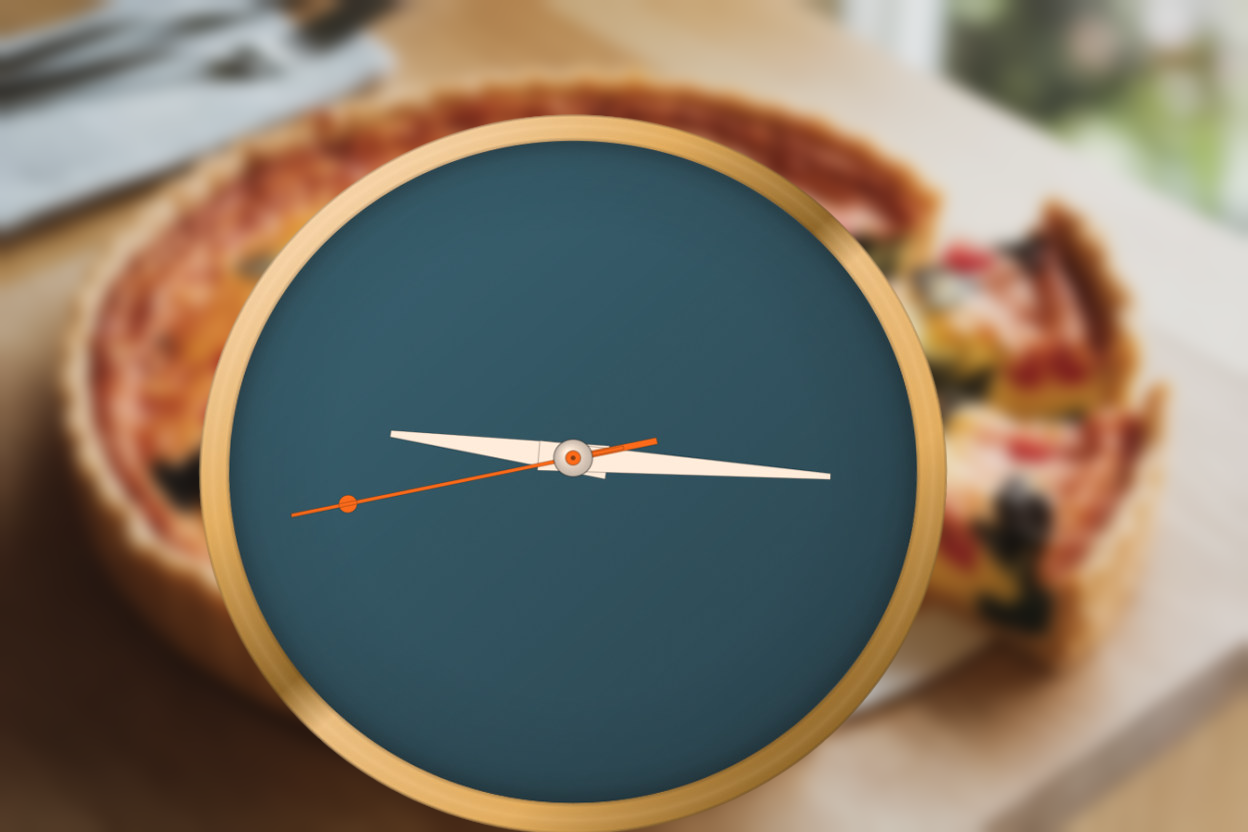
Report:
9:15:43
